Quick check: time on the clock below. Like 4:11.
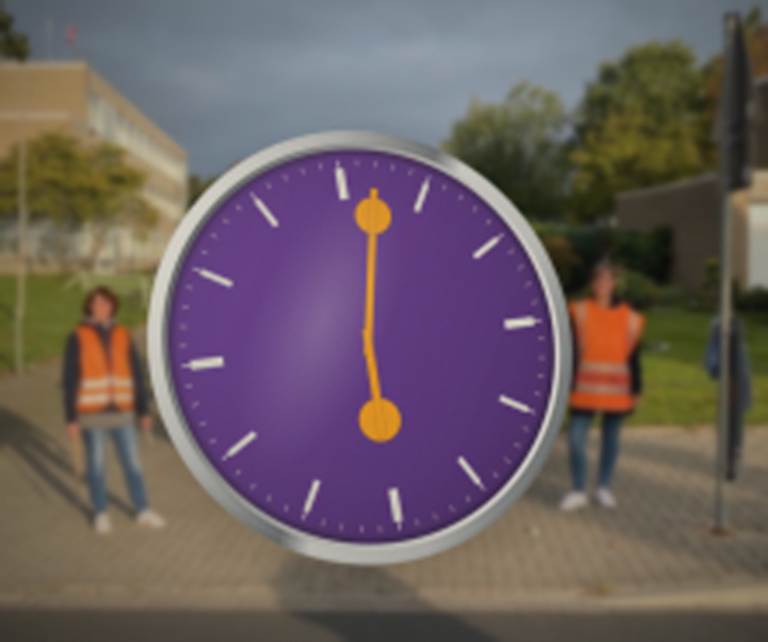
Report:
6:02
